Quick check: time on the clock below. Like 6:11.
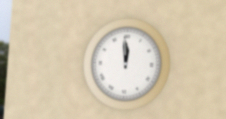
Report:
11:59
